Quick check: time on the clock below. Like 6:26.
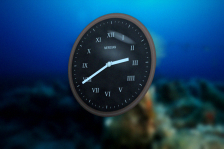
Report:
2:40
